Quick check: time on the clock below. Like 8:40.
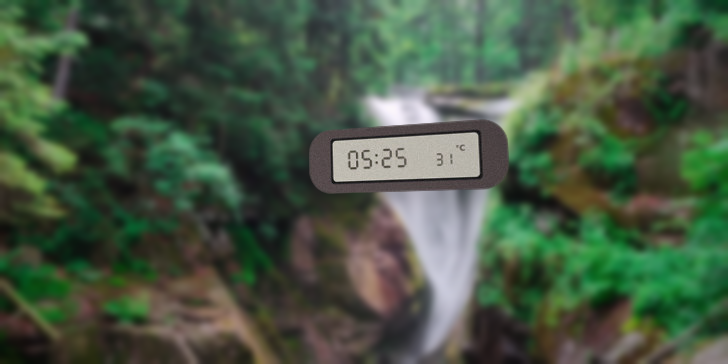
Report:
5:25
